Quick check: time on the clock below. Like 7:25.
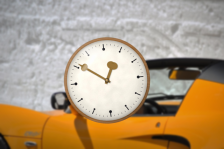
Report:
12:51
